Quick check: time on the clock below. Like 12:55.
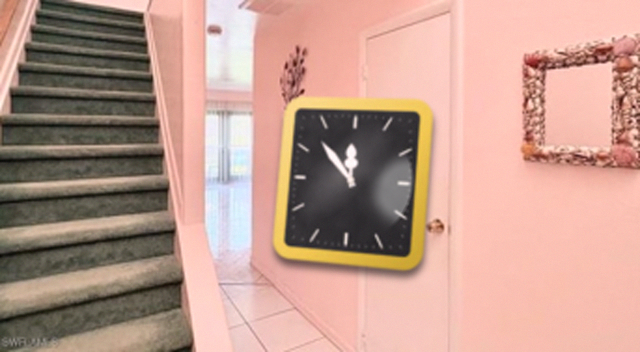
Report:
11:53
